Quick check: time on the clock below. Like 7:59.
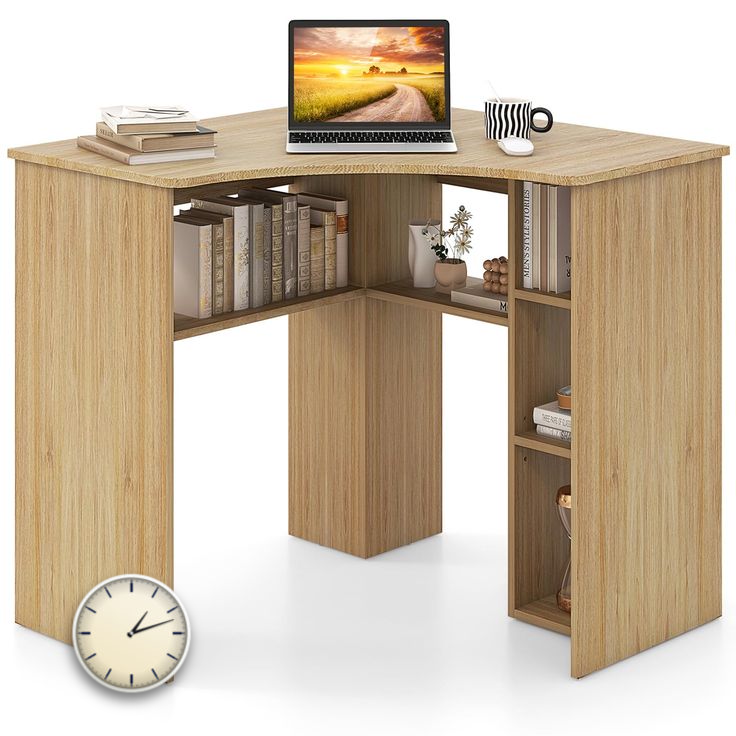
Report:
1:12
